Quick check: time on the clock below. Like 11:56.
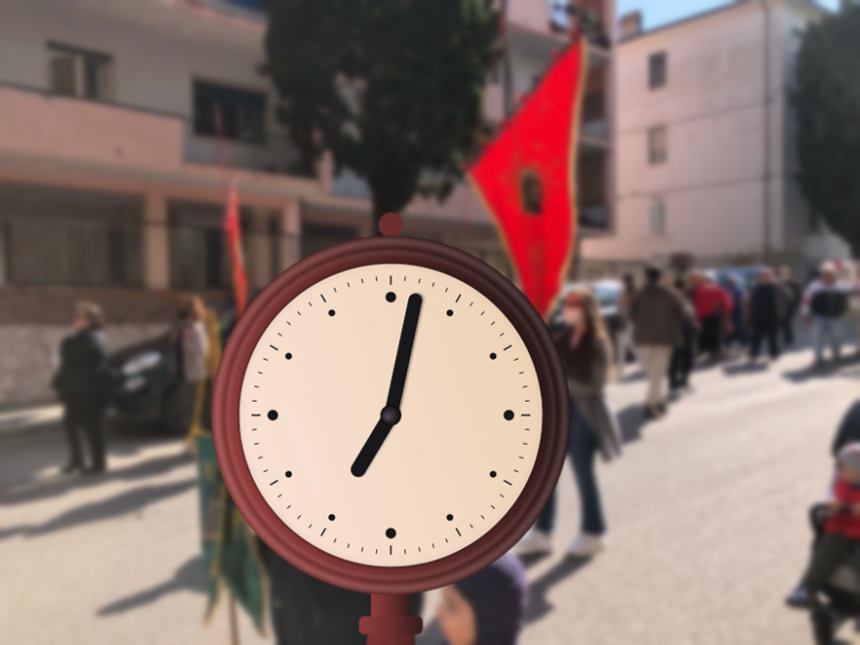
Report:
7:02
